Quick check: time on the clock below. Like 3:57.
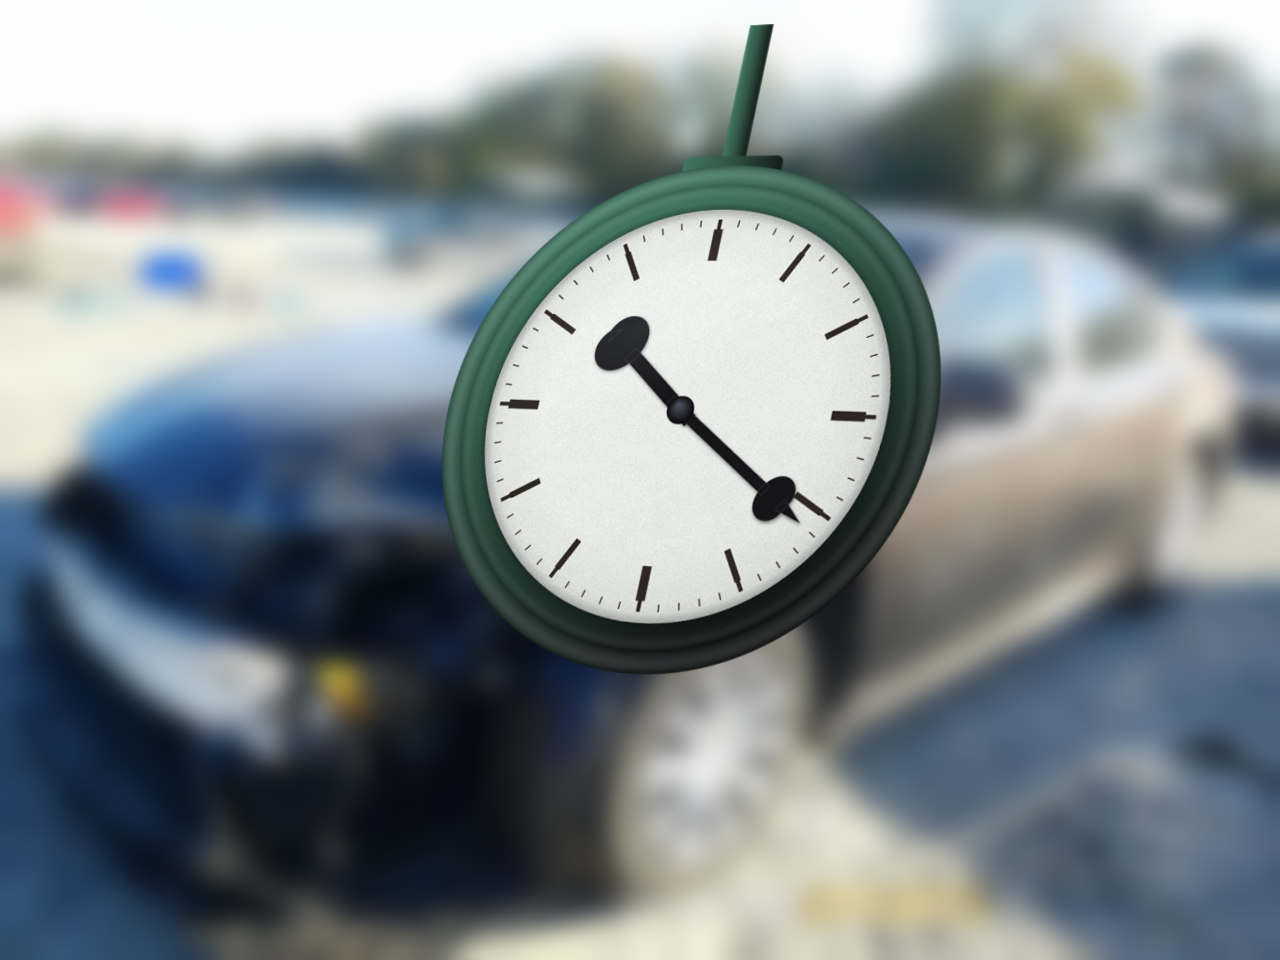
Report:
10:21
